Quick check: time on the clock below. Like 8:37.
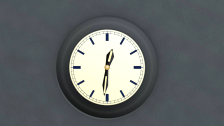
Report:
12:31
